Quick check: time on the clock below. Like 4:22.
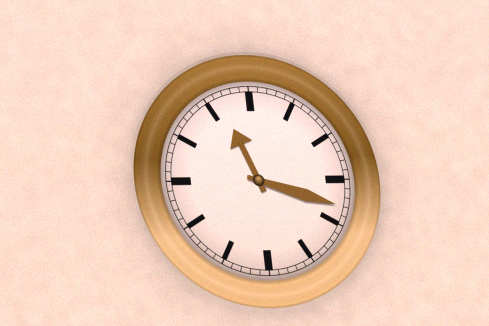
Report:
11:18
